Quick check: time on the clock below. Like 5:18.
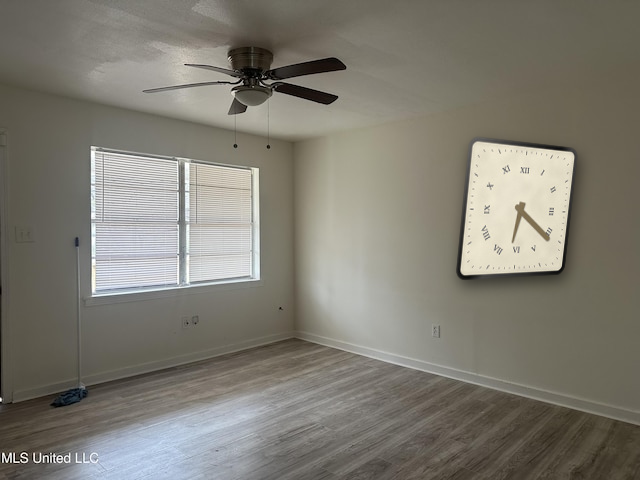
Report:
6:21
